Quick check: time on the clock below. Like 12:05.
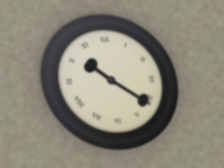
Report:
10:21
